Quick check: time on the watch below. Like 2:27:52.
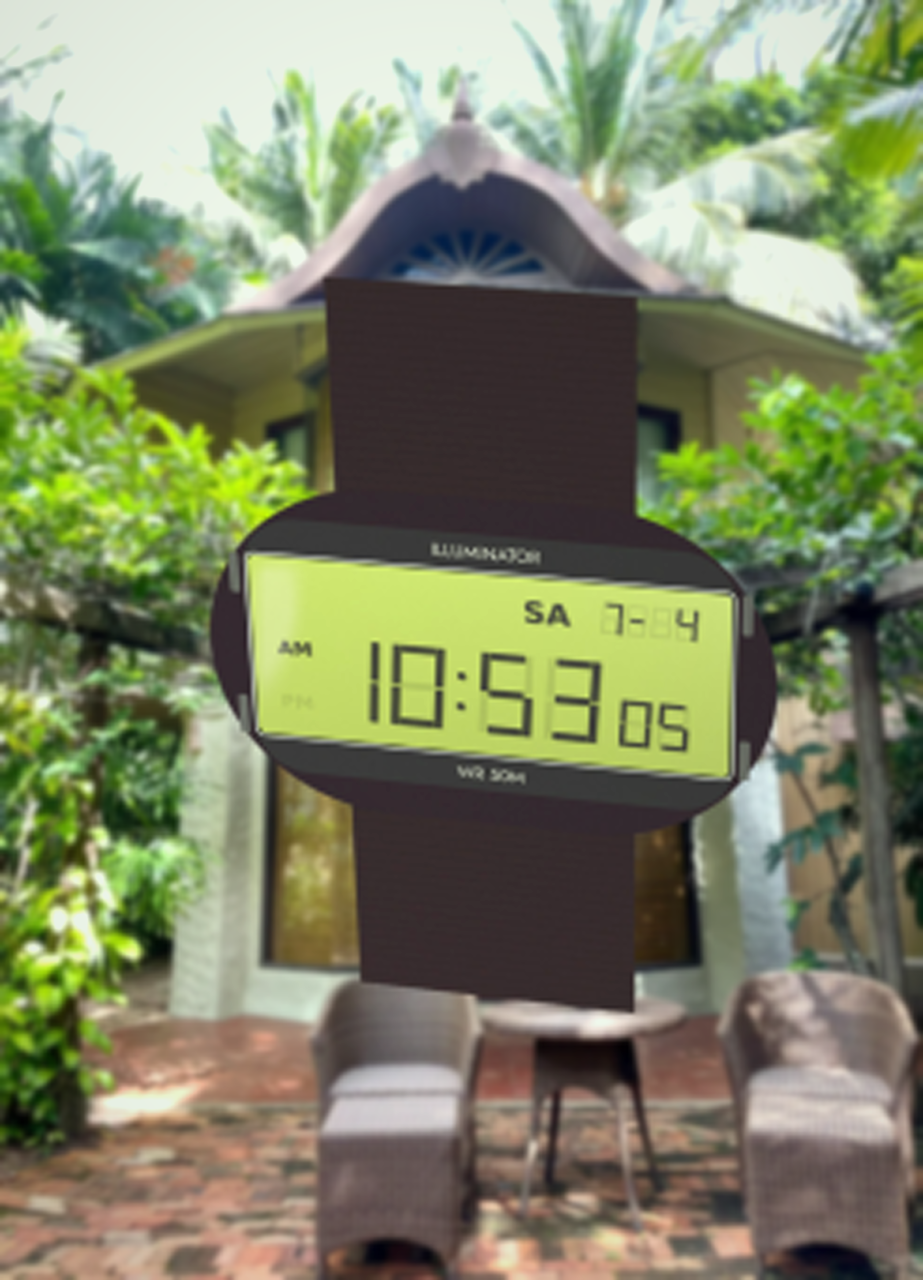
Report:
10:53:05
